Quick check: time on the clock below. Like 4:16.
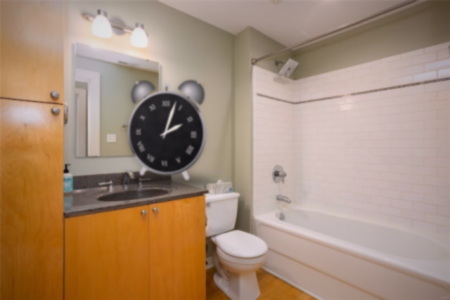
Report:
2:03
